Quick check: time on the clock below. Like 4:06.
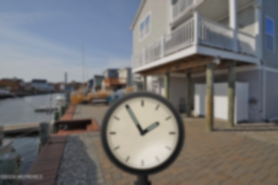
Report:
1:55
